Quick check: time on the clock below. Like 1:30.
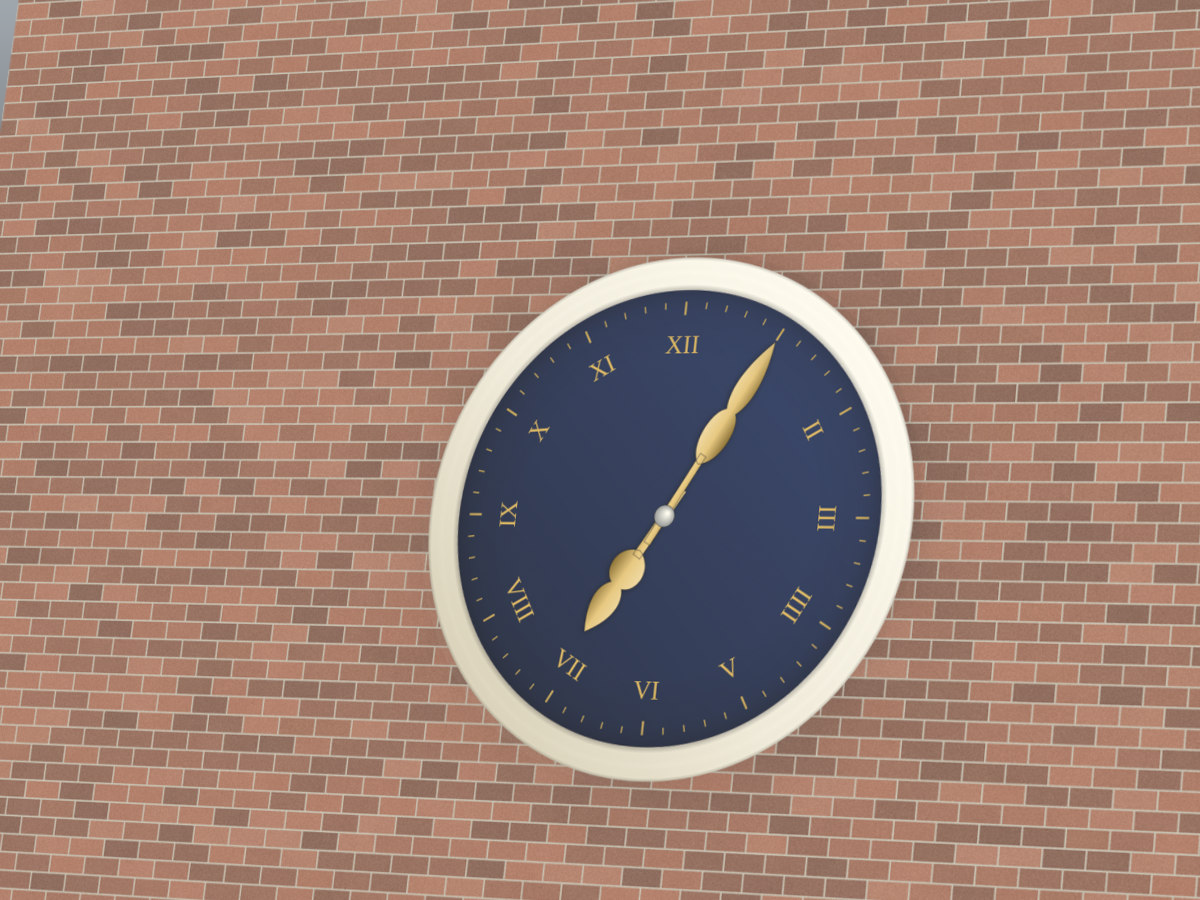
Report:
7:05
